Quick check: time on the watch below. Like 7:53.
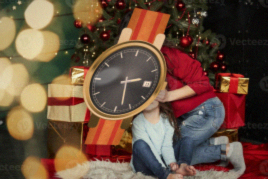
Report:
2:28
